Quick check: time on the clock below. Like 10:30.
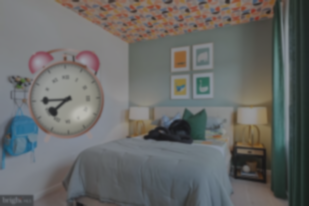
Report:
7:45
